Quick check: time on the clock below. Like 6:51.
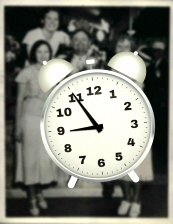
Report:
8:55
